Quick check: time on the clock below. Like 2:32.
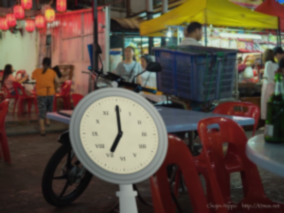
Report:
7:00
